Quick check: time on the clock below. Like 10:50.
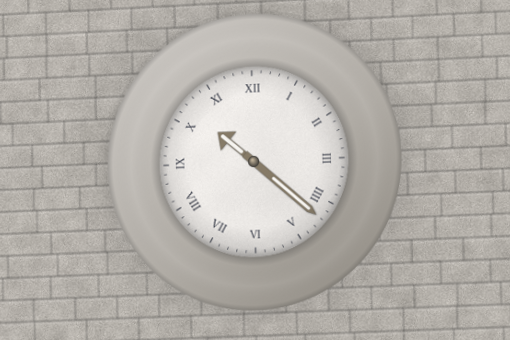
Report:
10:22
